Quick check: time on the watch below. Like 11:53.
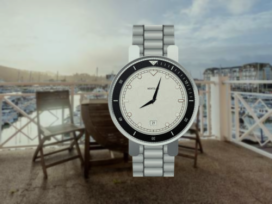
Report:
8:03
